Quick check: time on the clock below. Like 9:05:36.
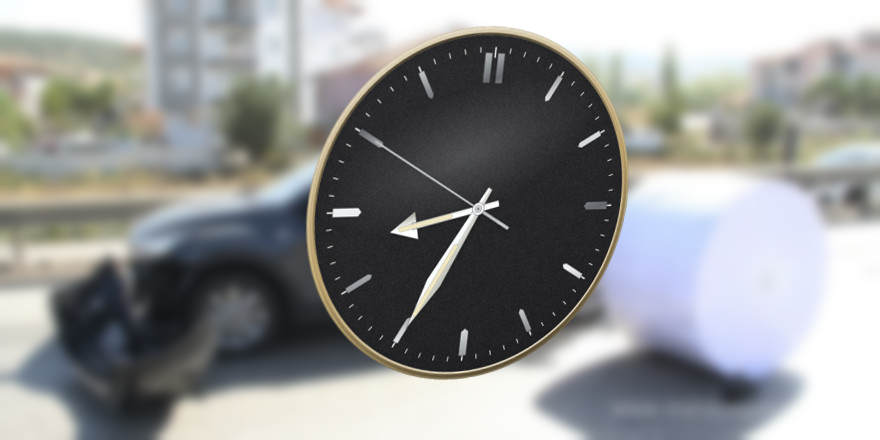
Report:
8:34:50
